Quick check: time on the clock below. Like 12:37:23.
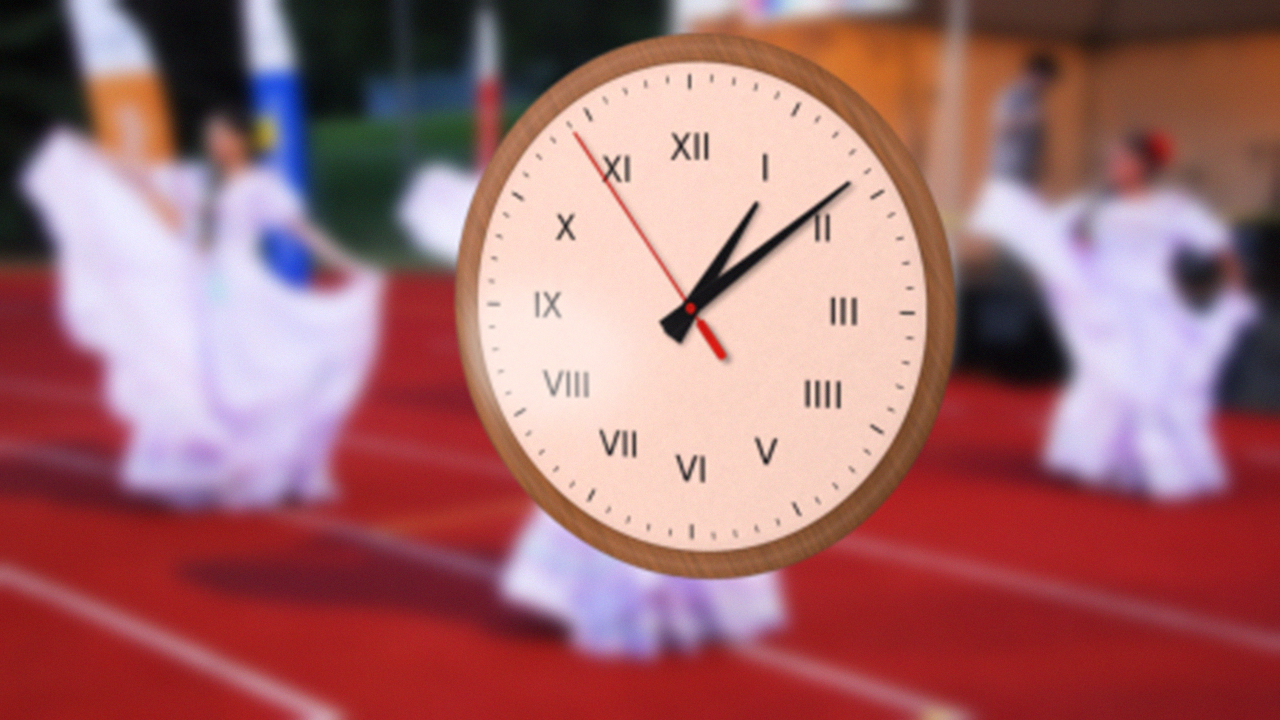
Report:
1:08:54
